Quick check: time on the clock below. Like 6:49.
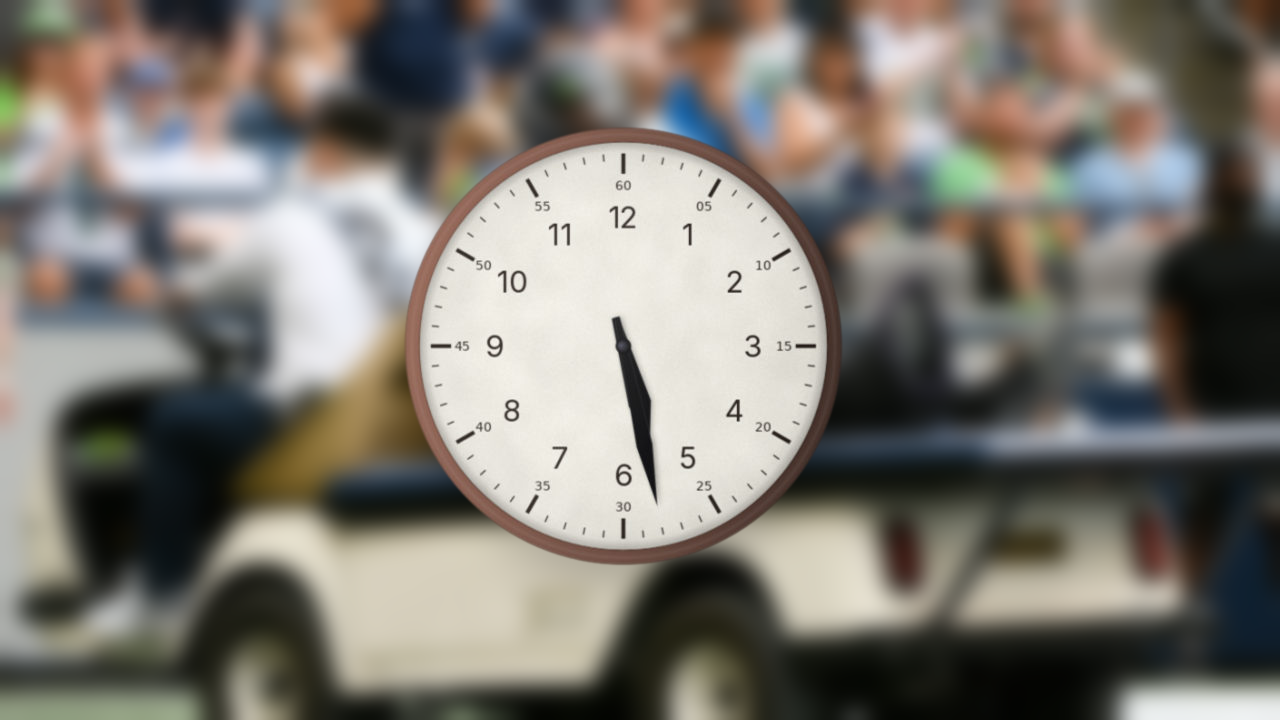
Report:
5:28
